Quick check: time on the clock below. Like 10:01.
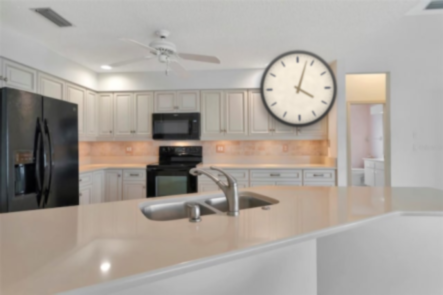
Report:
4:03
